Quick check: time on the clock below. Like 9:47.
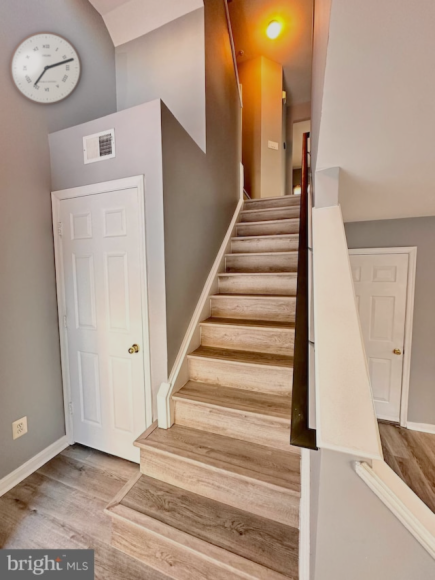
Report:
7:12
